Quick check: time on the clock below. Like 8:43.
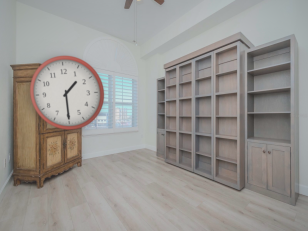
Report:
1:30
